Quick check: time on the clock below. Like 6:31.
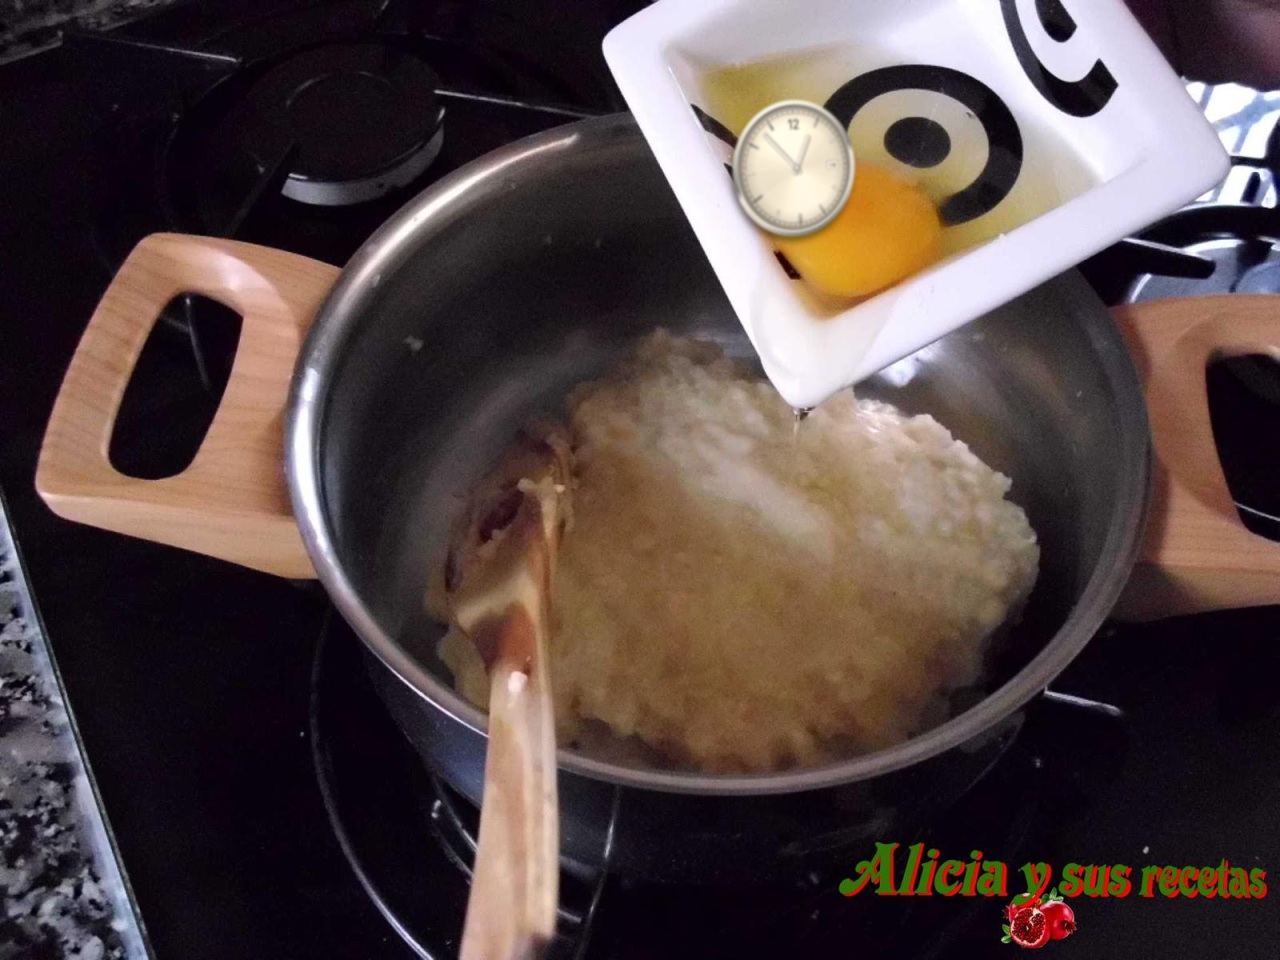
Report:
12:53
